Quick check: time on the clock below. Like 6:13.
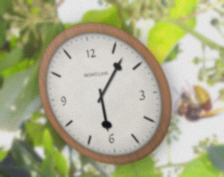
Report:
6:07
